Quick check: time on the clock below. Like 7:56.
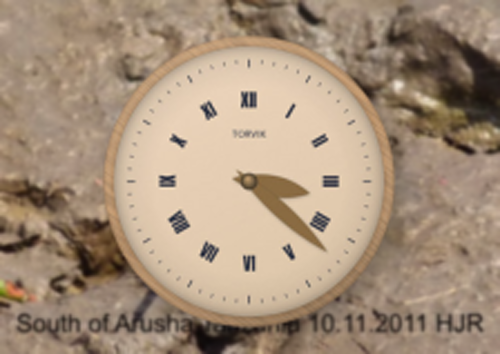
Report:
3:22
